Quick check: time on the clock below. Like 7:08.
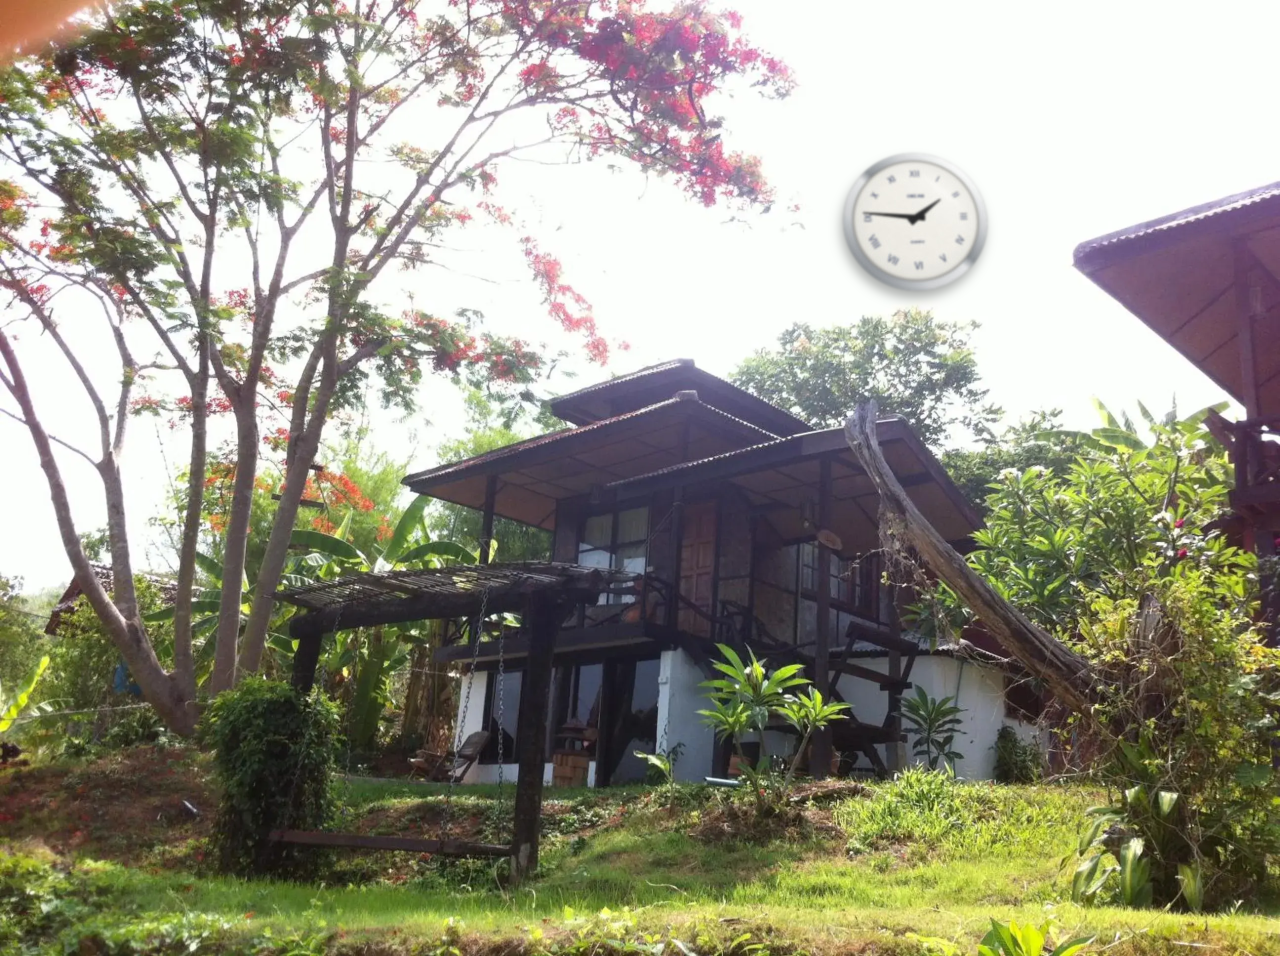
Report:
1:46
